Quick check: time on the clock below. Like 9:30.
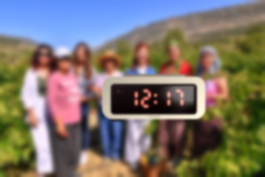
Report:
12:17
